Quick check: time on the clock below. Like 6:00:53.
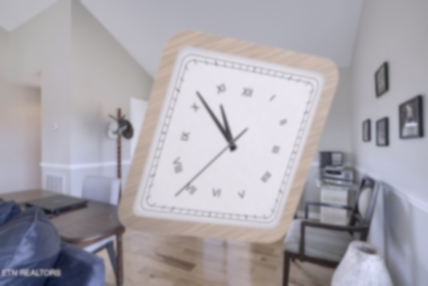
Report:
10:51:36
